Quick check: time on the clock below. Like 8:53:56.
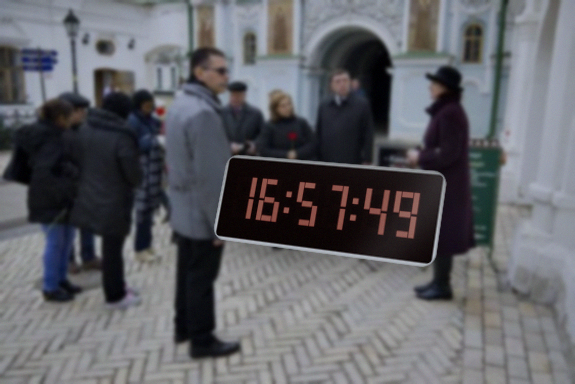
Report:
16:57:49
